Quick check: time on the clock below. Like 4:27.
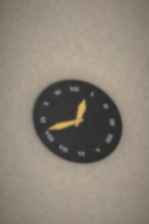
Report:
12:42
